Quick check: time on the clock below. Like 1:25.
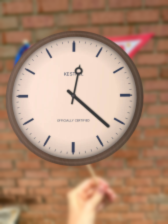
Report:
12:22
